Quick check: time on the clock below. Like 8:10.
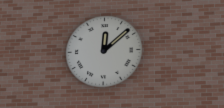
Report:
12:08
